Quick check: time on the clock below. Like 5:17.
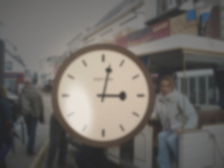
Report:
3:02
